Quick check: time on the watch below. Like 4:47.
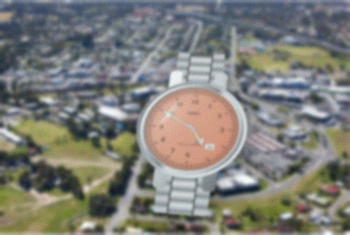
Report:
4:50
